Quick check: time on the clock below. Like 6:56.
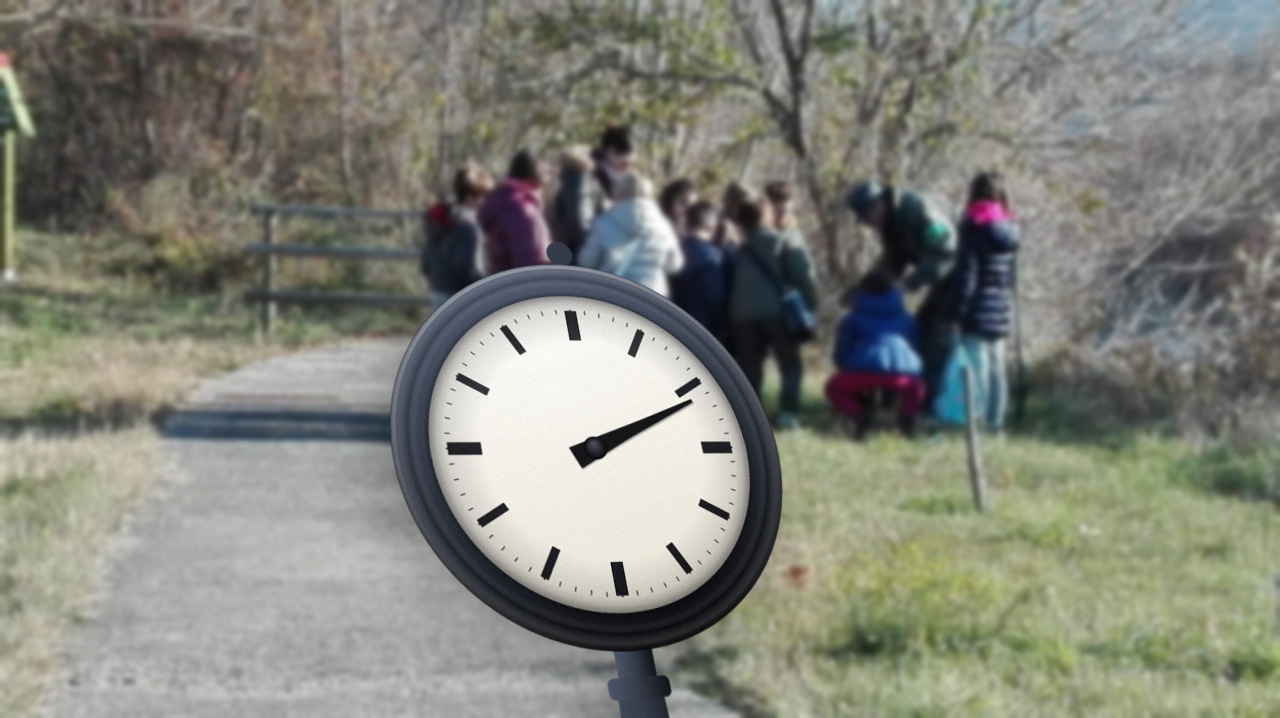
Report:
2:11
